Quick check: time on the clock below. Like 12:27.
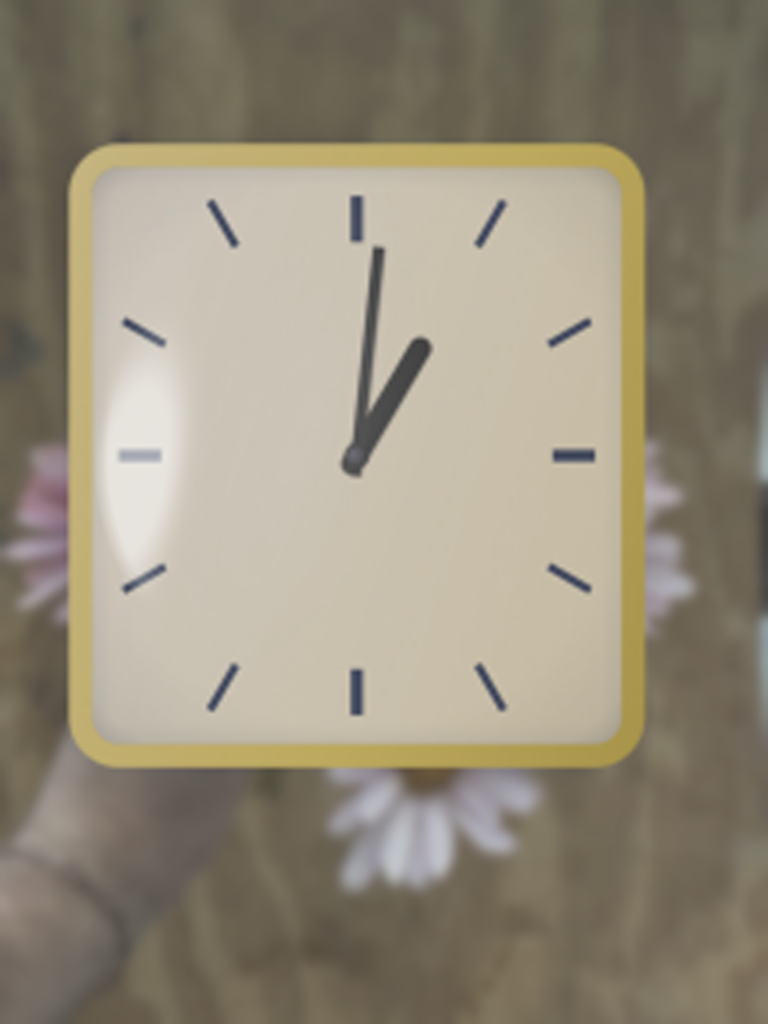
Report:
1:01
